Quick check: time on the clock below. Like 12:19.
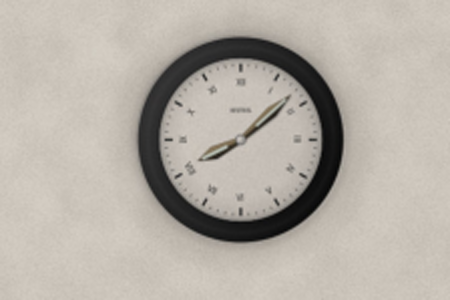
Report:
8:08
